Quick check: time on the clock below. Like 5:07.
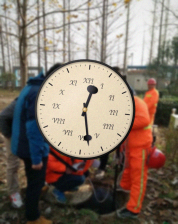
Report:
12:28
